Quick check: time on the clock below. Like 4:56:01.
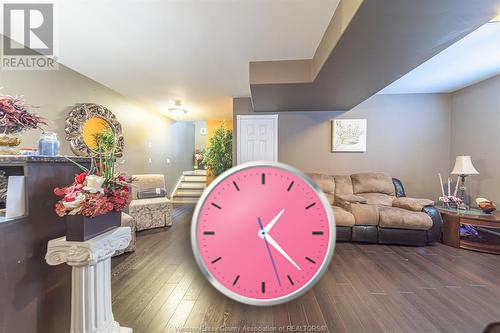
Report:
1:22:27
